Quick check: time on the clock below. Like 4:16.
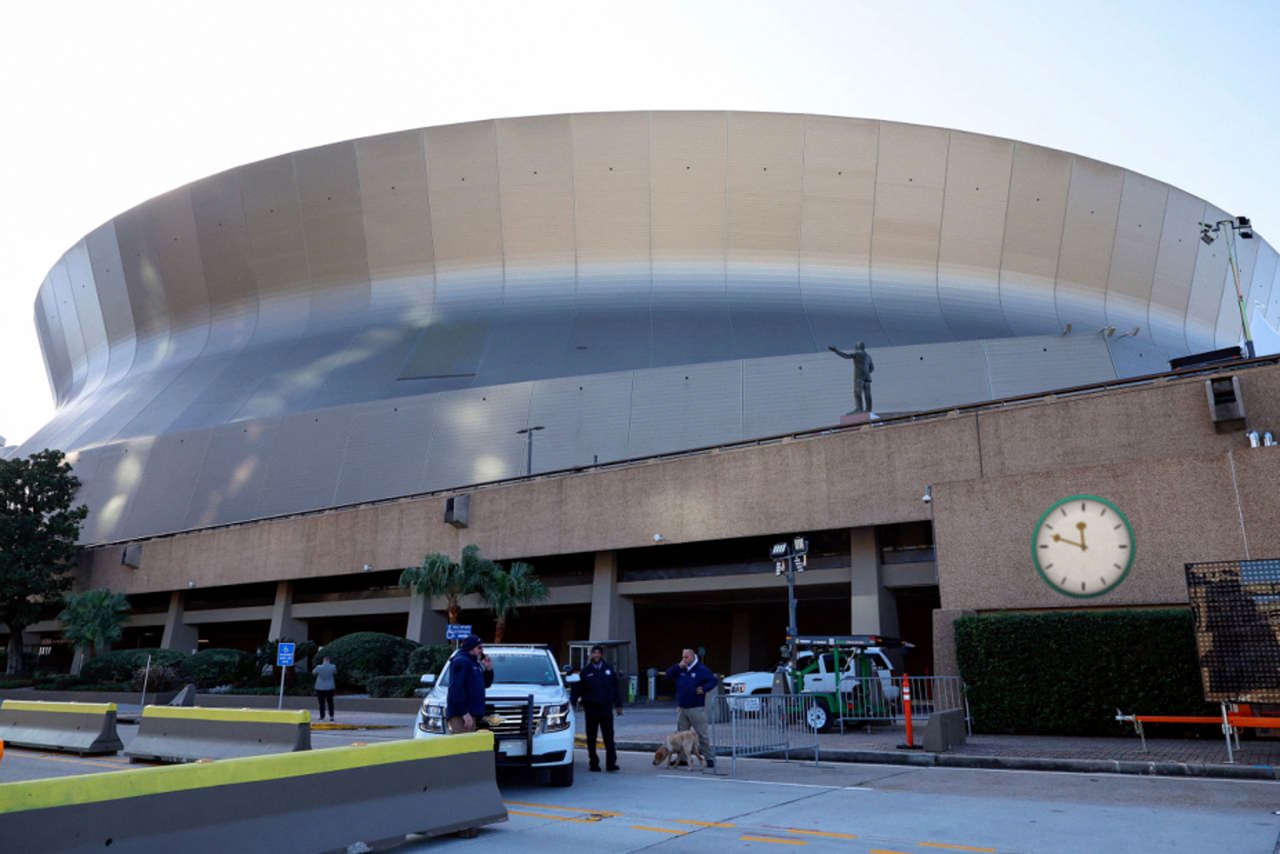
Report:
11:48
